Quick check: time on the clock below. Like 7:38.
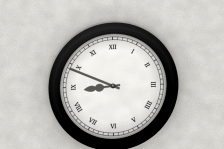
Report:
8:49
